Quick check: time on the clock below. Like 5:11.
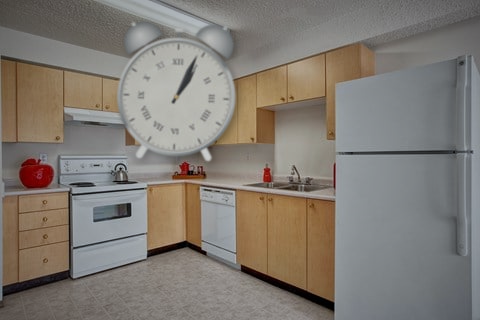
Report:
1:04
